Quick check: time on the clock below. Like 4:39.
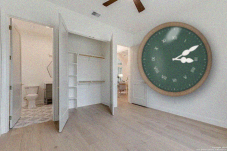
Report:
3:10
